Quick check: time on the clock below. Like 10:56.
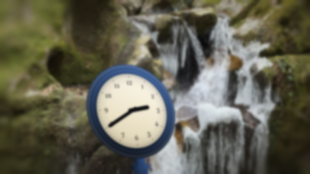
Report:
2:40
